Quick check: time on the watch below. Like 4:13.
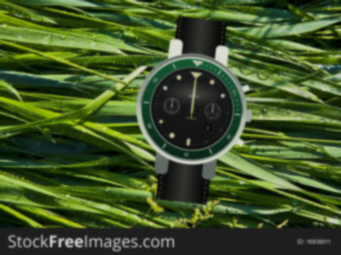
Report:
12:00
